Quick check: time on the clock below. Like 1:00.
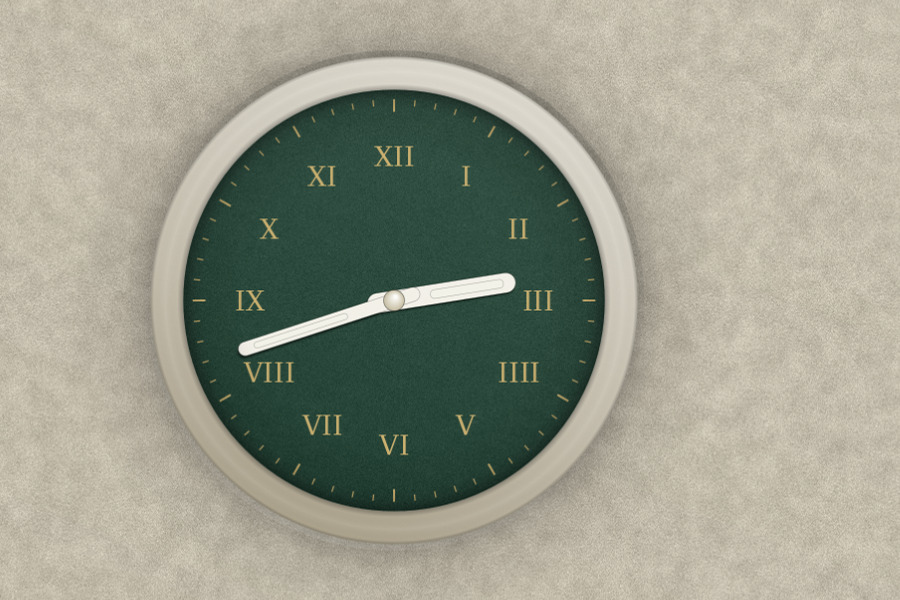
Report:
2:42
